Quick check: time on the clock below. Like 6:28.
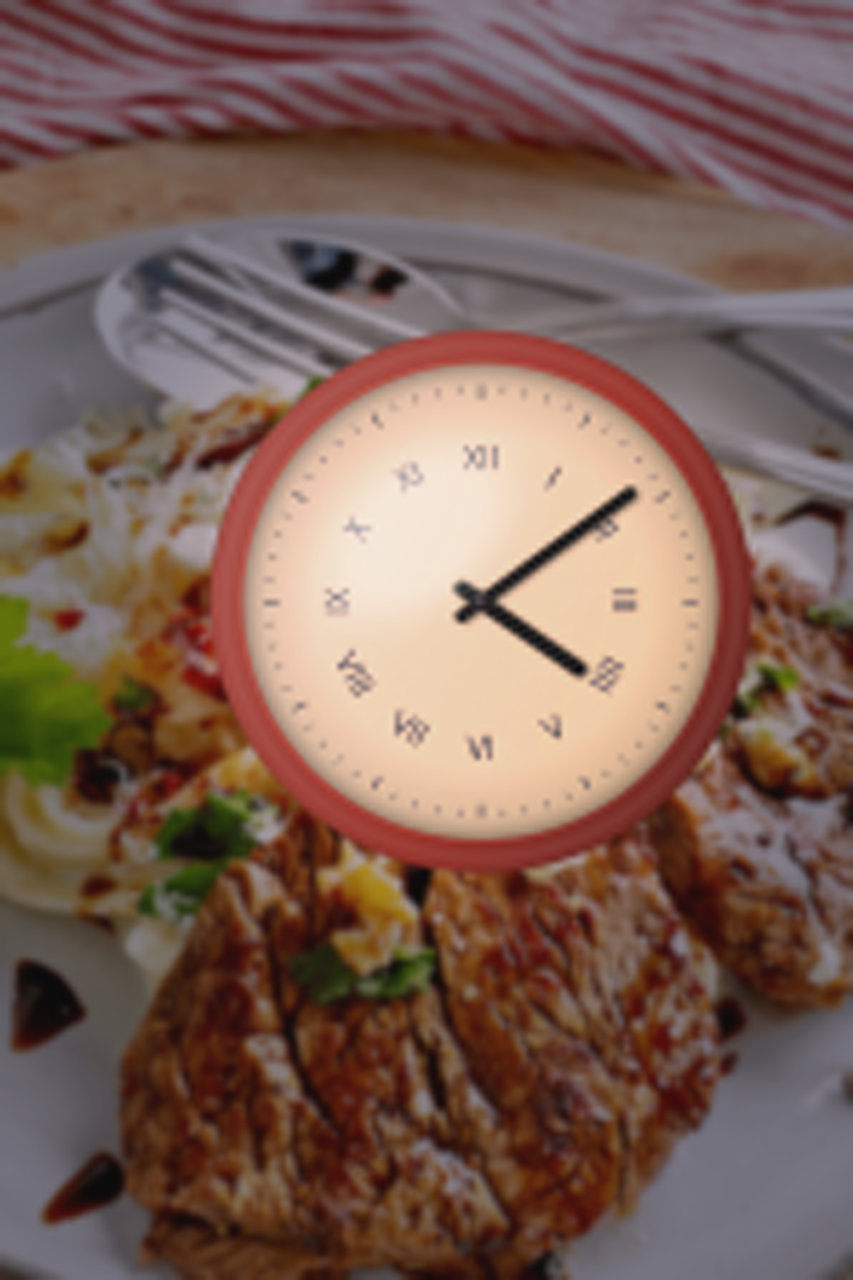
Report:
4:09
